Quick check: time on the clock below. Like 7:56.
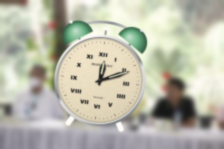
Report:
12:11
